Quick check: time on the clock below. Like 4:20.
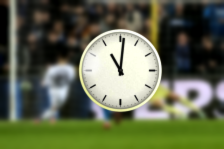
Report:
11:01
